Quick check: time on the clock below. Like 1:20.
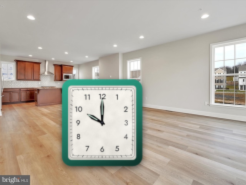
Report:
10:00
